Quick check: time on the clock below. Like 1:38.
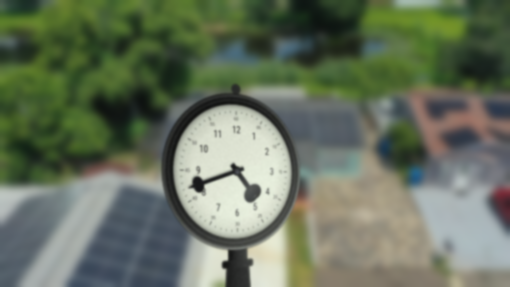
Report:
4:42
